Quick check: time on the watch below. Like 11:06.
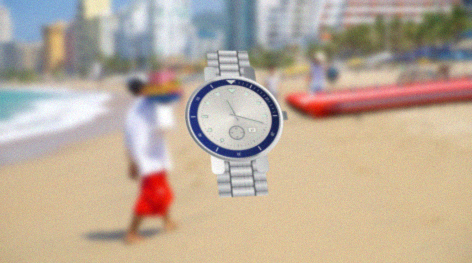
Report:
11:18
